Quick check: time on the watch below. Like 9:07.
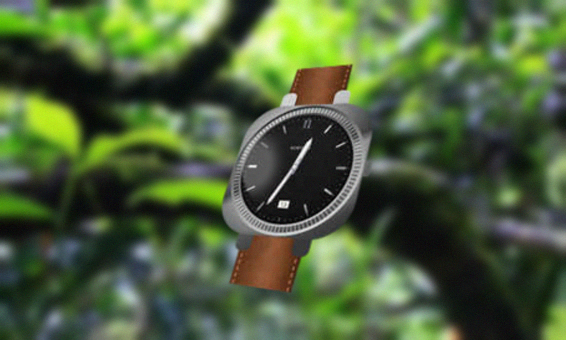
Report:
12:34
